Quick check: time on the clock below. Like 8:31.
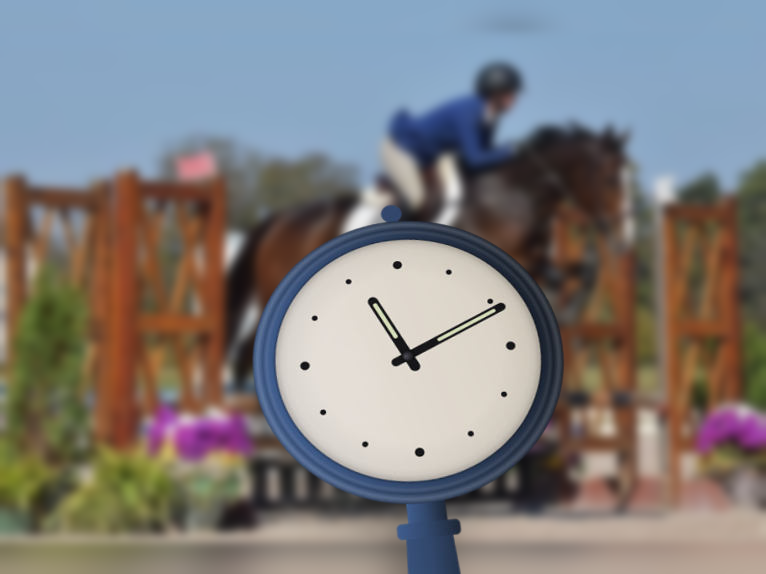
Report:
11:11
